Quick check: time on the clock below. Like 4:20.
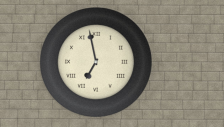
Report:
6:58
